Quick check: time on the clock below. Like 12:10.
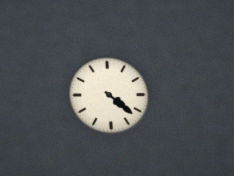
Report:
4:22
